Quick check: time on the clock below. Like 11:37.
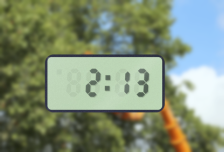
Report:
2:13
